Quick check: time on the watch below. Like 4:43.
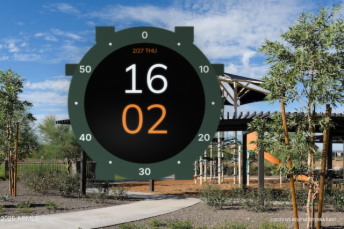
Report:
16:02
